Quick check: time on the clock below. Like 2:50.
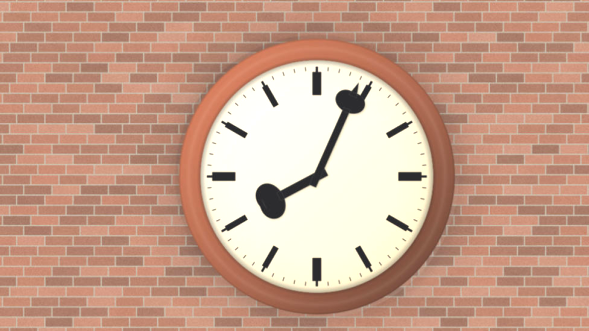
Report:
8:04
